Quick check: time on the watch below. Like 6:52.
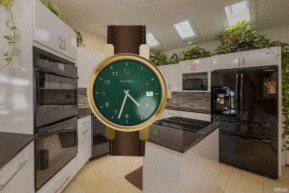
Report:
4:33
